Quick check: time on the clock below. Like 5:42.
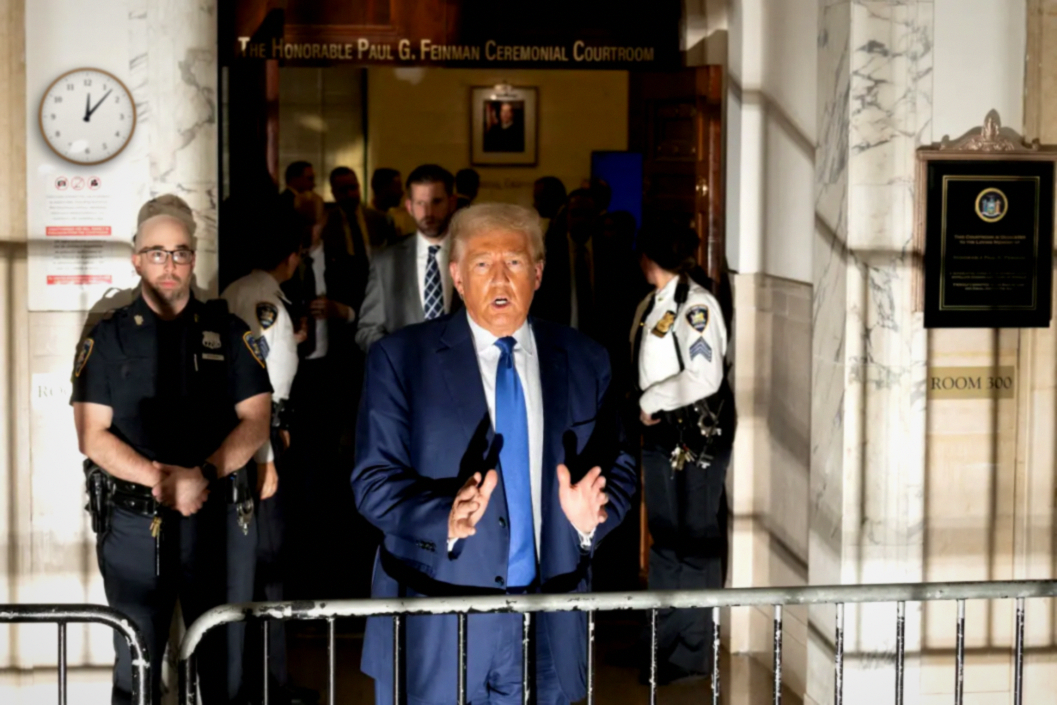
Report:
12:07
